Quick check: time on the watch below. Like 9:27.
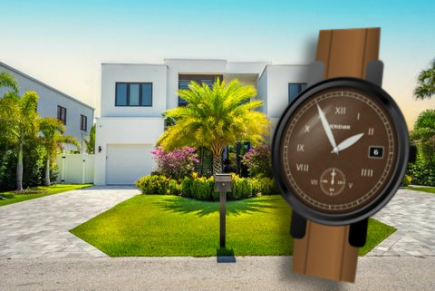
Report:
1:55
